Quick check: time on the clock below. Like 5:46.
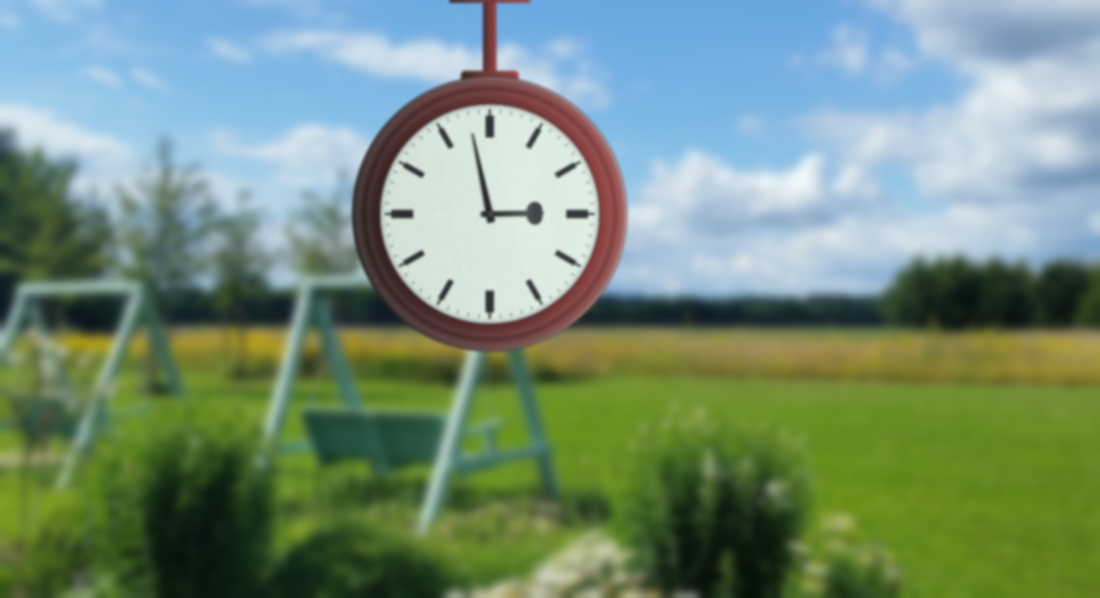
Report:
2:58
